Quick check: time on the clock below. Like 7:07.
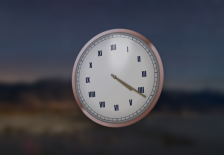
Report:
4:21
